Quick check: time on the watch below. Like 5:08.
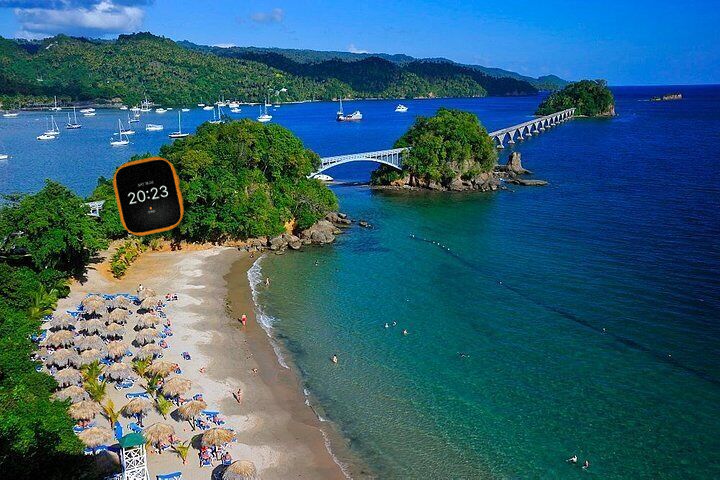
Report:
20:23
